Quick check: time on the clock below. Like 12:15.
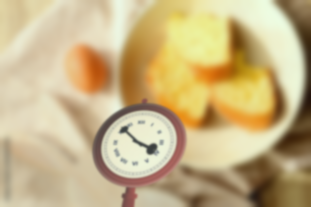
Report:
3:52
